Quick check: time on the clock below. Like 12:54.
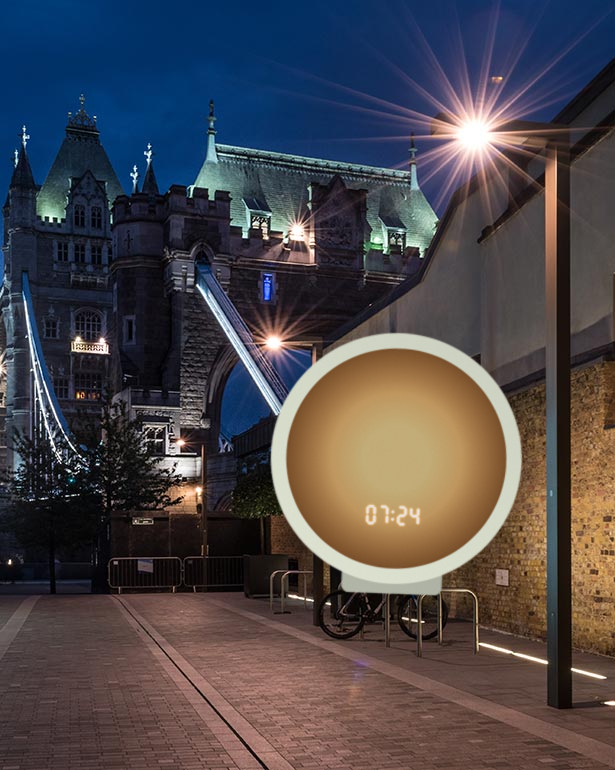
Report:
7:24
